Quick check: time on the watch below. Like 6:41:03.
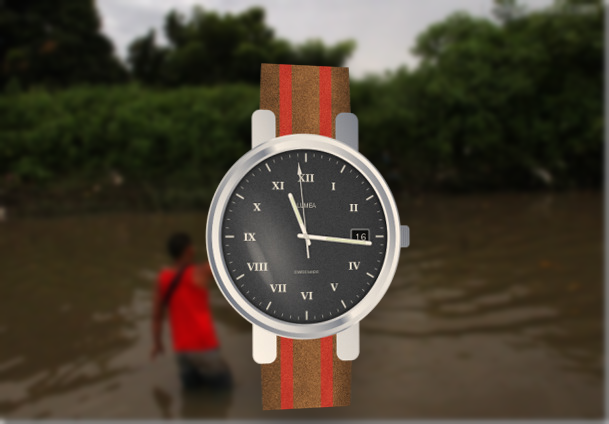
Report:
11:15:59
